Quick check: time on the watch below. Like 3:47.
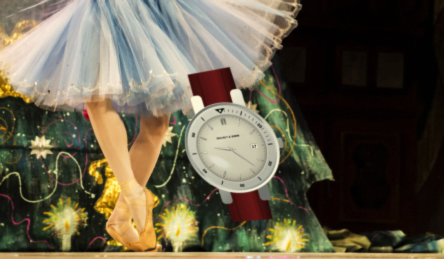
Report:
9:23
